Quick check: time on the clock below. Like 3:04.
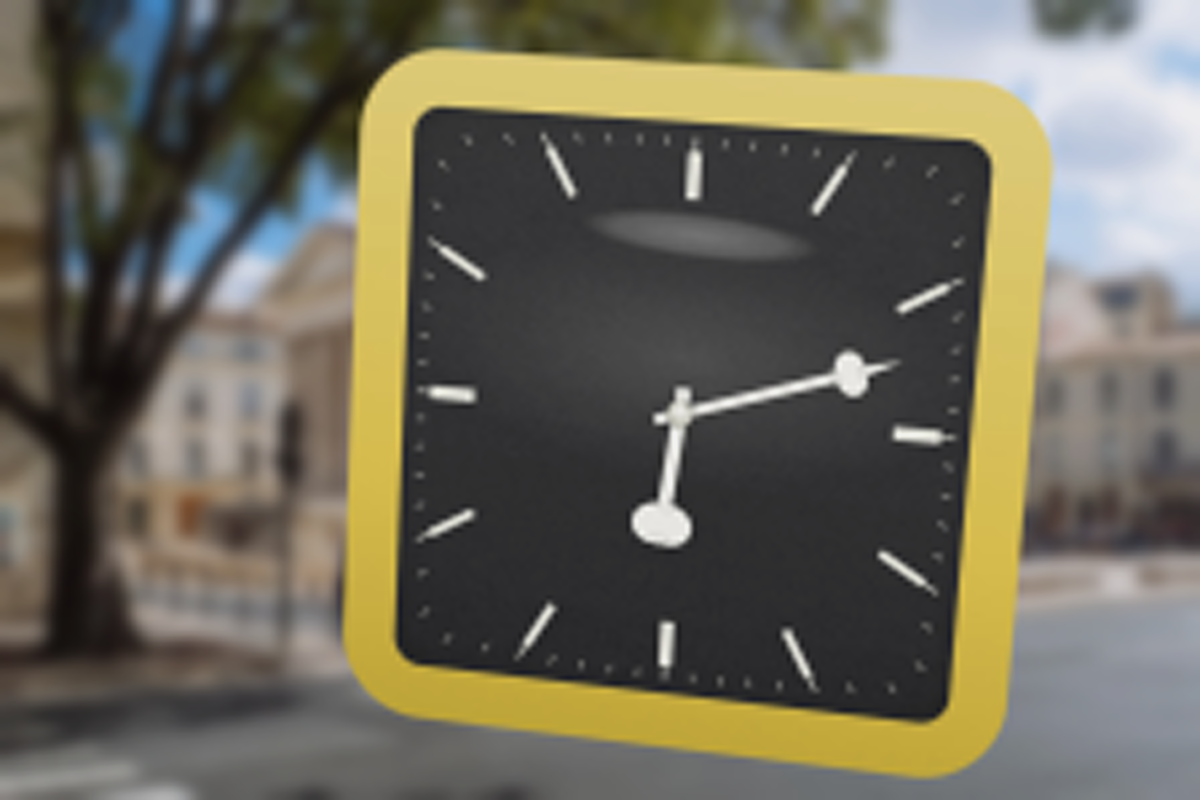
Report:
6:12
